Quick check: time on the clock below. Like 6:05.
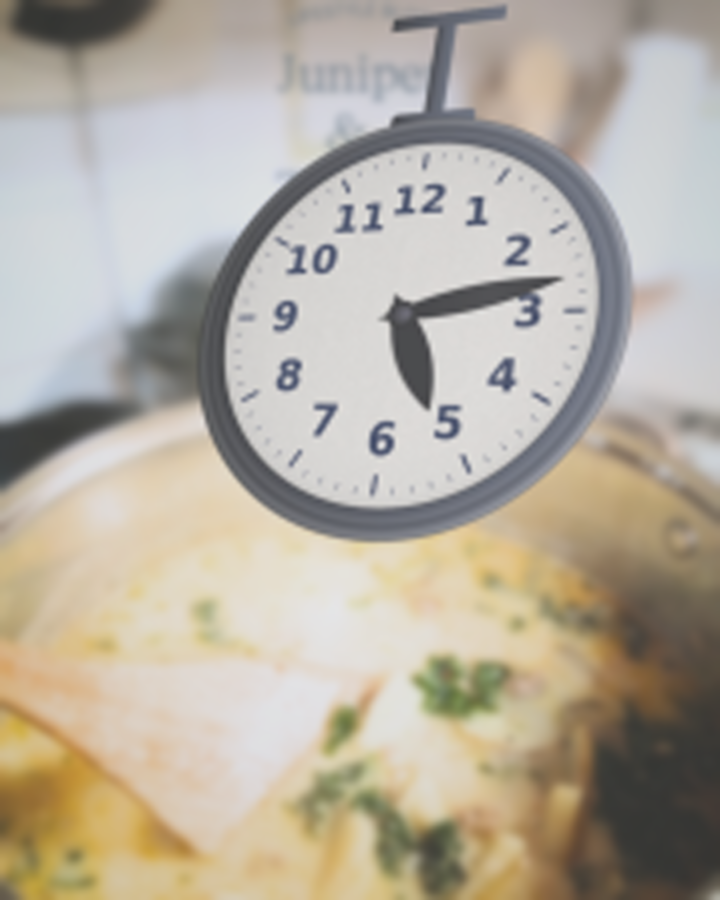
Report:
5:13
